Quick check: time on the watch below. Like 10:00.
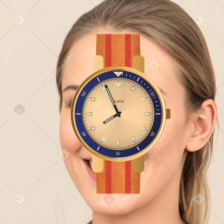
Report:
7:56
